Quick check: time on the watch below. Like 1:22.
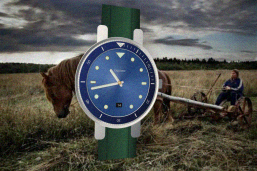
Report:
10:43
